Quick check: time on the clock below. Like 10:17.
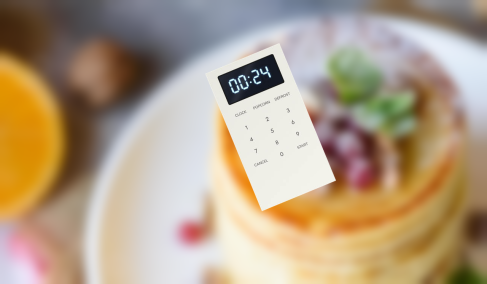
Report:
0:24
